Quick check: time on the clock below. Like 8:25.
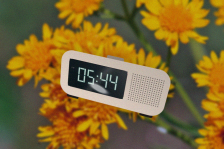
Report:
5:44
